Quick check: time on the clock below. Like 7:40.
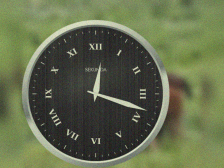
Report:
12:18
